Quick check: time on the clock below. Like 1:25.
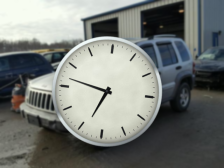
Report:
6:47
